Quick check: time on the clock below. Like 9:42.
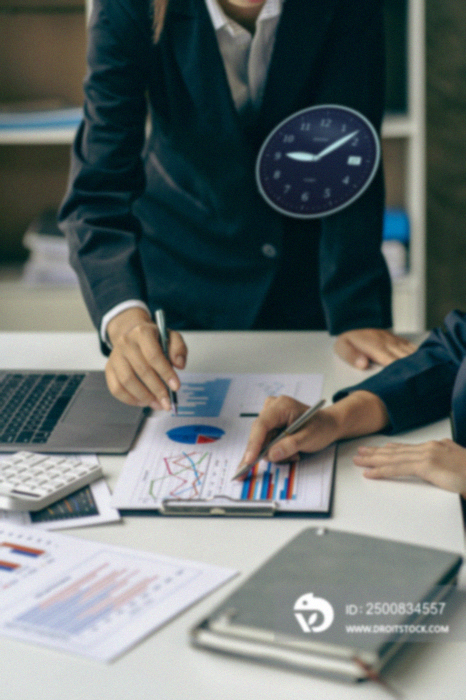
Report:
9:08
